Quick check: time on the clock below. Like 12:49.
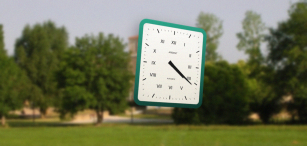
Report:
4:21
